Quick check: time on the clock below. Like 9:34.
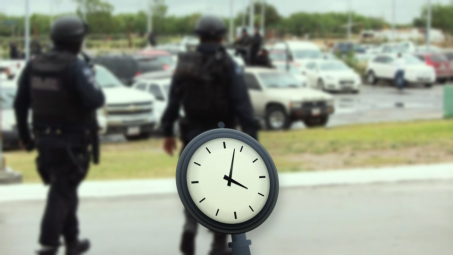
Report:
4:03
